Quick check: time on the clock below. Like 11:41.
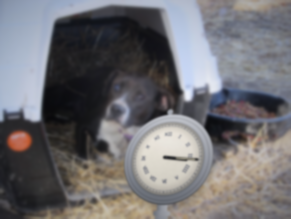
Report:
3:16
